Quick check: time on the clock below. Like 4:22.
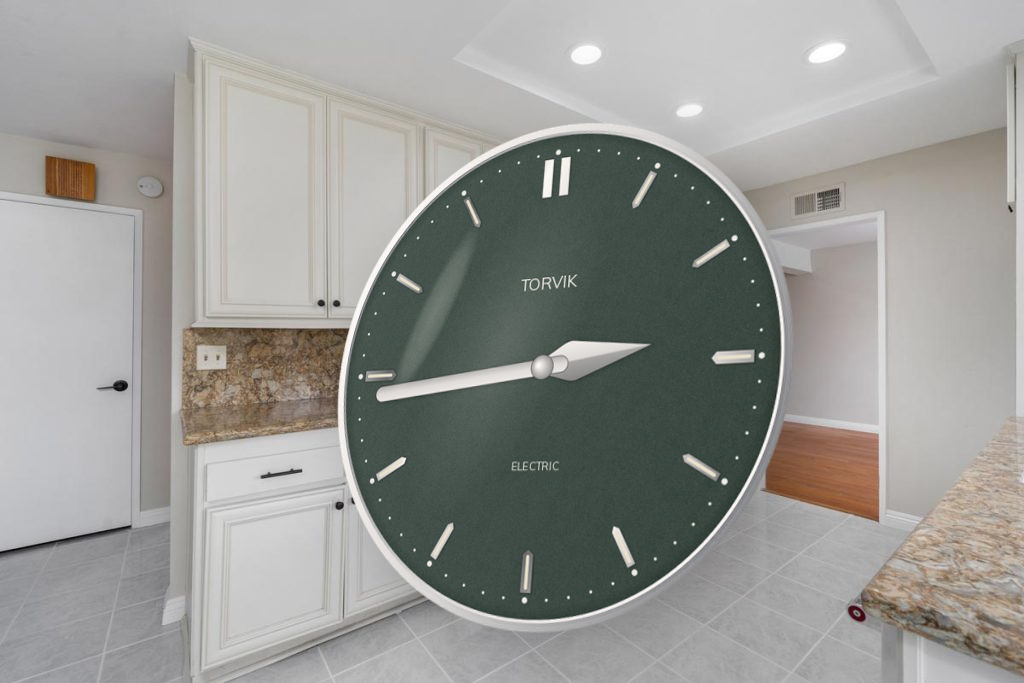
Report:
2:44
